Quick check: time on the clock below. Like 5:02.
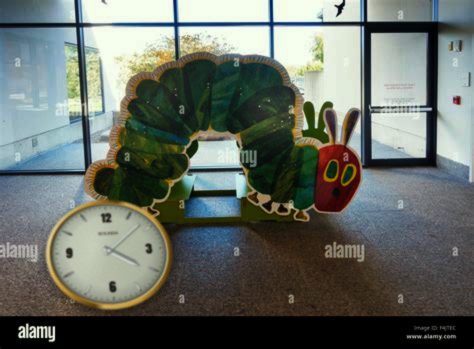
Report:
4:08
